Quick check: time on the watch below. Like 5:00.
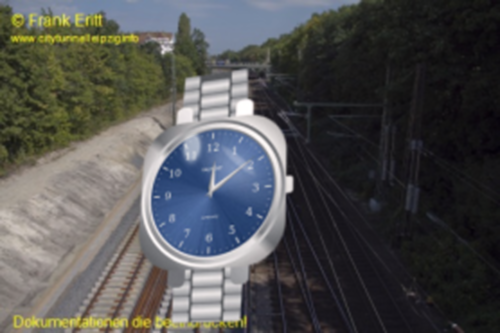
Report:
12:09
